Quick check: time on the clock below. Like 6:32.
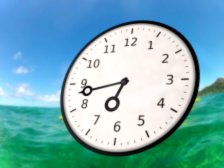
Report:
6:43
